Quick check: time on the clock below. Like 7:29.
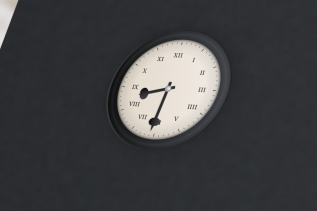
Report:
8:31
